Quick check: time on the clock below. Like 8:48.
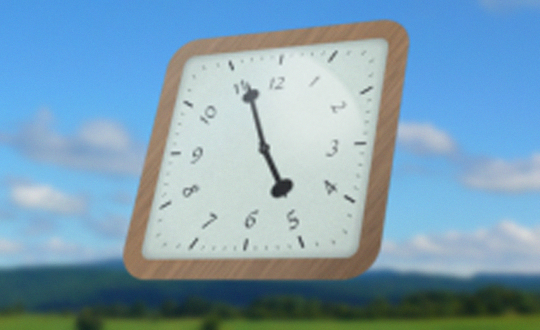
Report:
4:56
